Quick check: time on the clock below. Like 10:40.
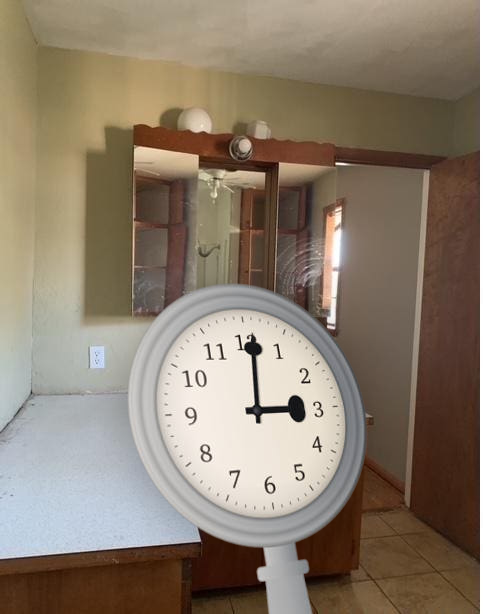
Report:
3:01
